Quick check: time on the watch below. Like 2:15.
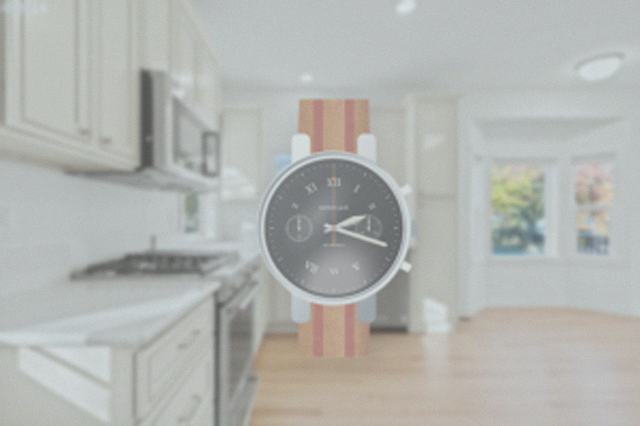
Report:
2:18
